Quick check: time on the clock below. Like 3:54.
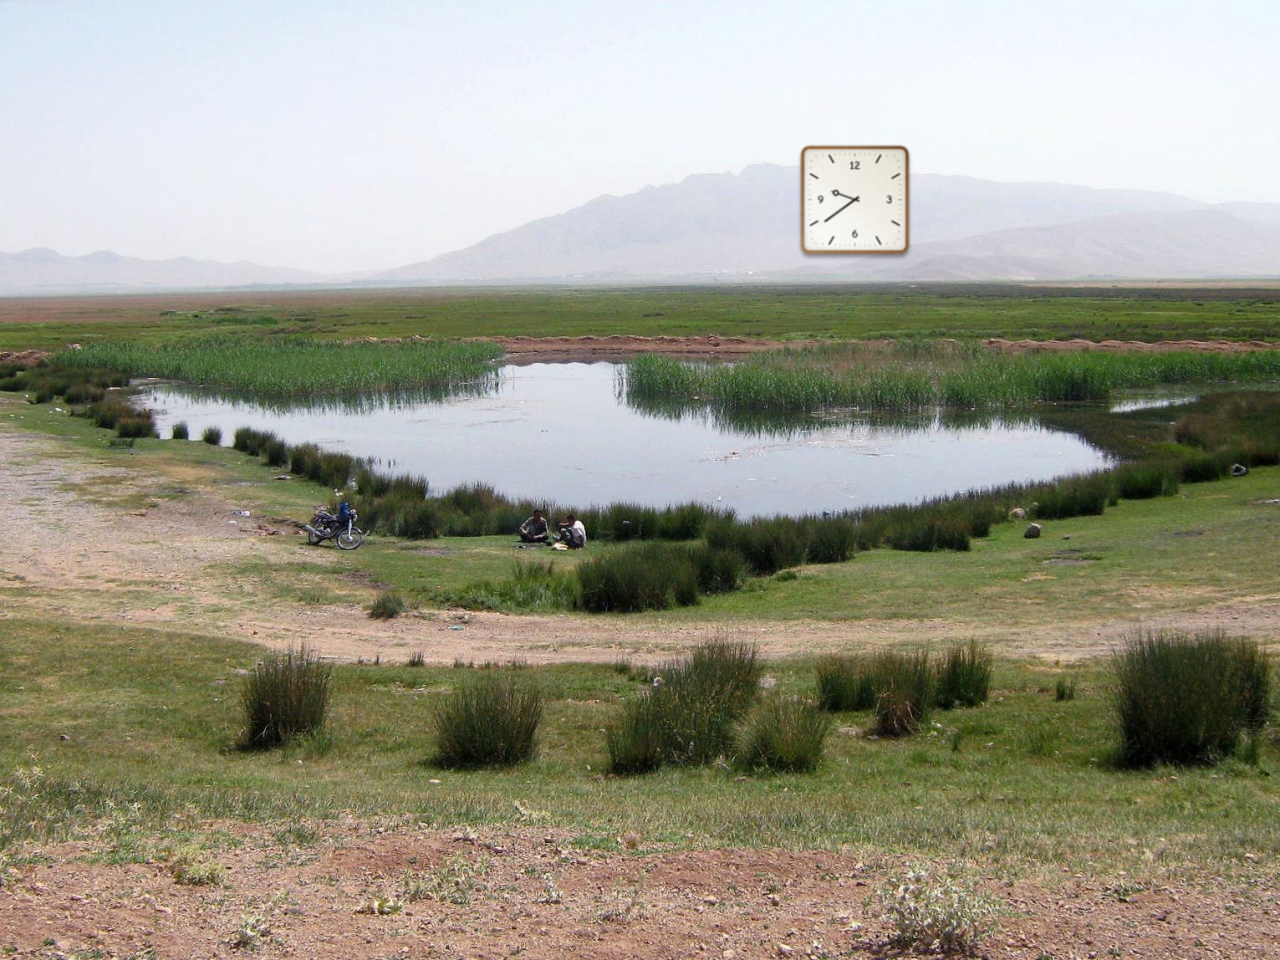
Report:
9:39
